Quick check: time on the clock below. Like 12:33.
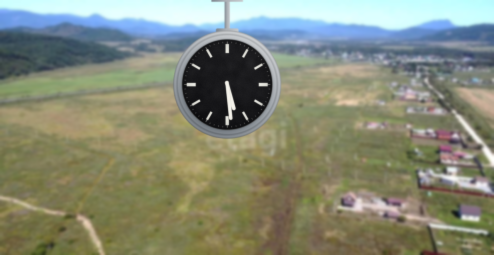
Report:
5:29
